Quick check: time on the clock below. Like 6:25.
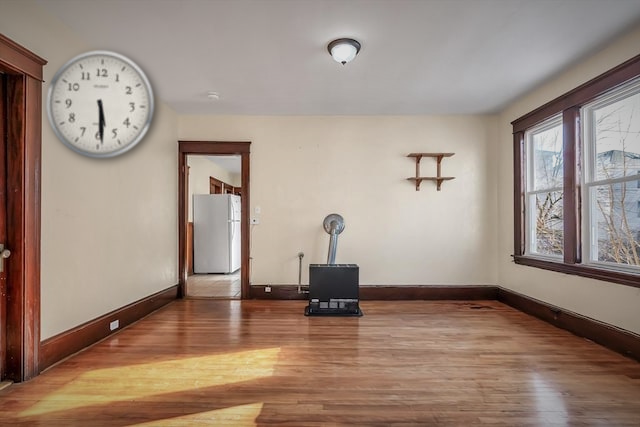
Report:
5:29
